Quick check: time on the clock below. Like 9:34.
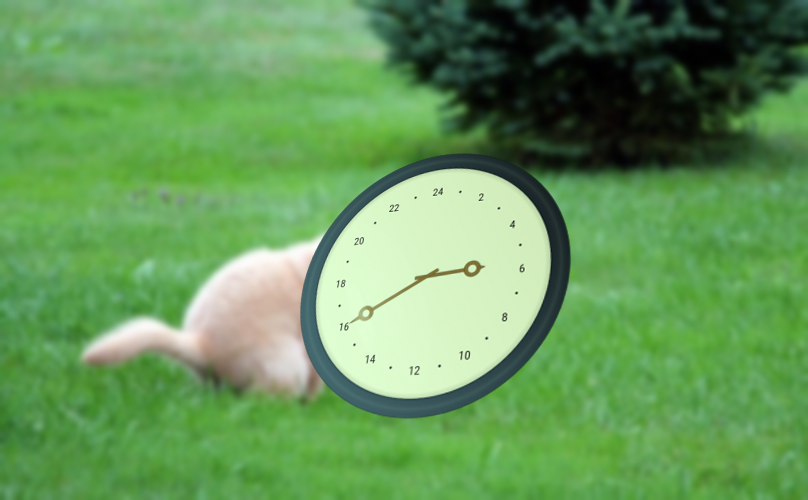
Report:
5:40
